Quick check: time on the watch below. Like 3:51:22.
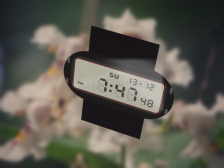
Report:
7:47:48
